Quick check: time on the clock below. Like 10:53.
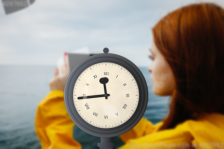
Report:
11:44
